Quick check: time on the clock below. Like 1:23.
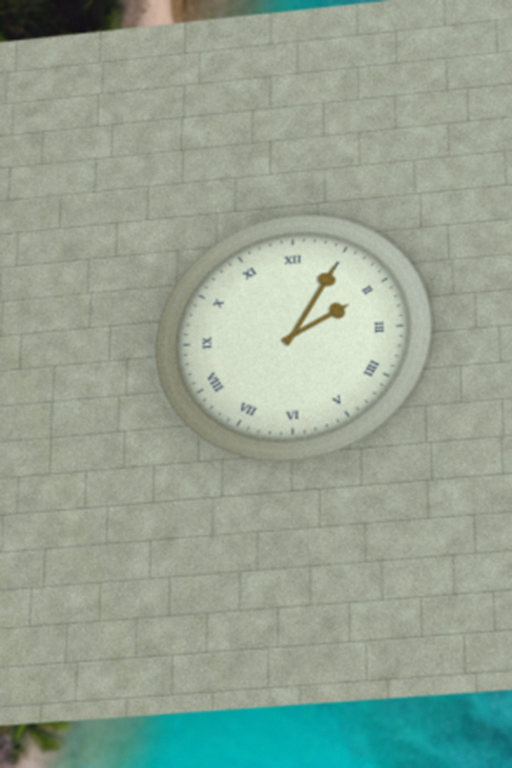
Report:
2:05
